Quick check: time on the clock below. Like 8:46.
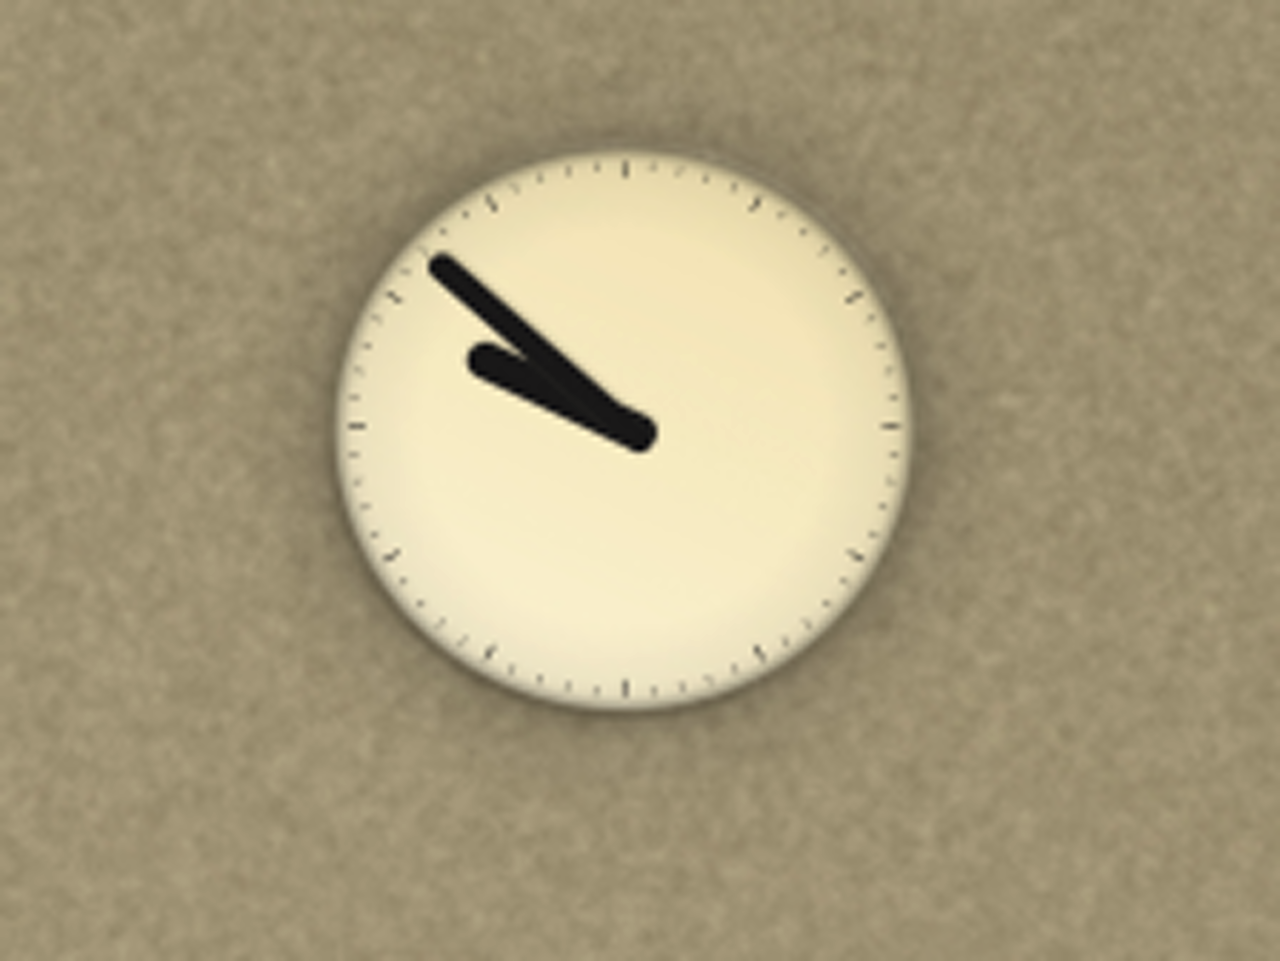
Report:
9:52
